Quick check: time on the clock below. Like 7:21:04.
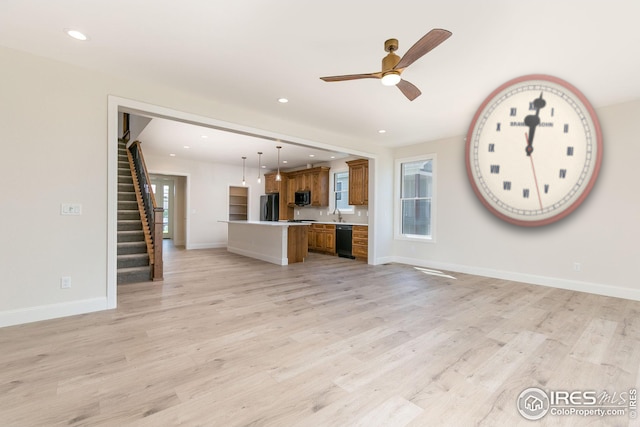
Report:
12:01:27
